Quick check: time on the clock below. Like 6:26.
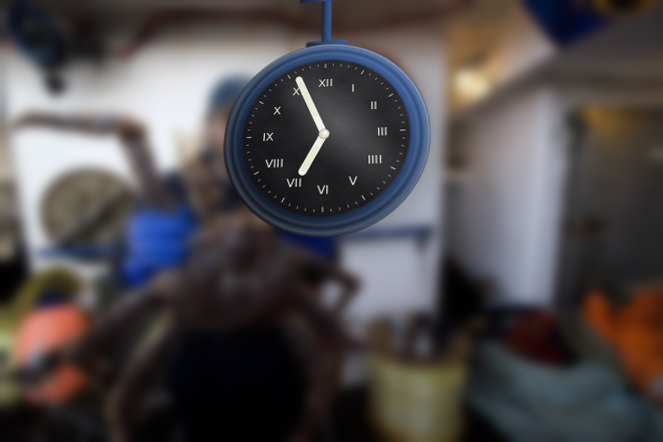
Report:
6:56
